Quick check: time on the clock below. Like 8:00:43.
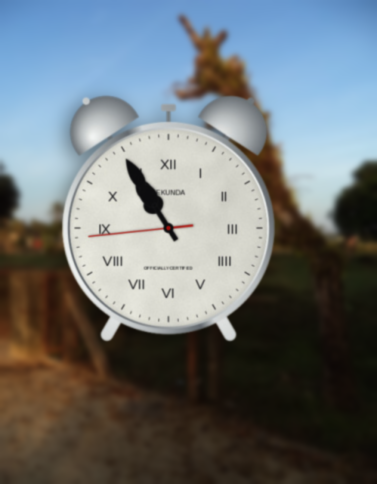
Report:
10:54:44
